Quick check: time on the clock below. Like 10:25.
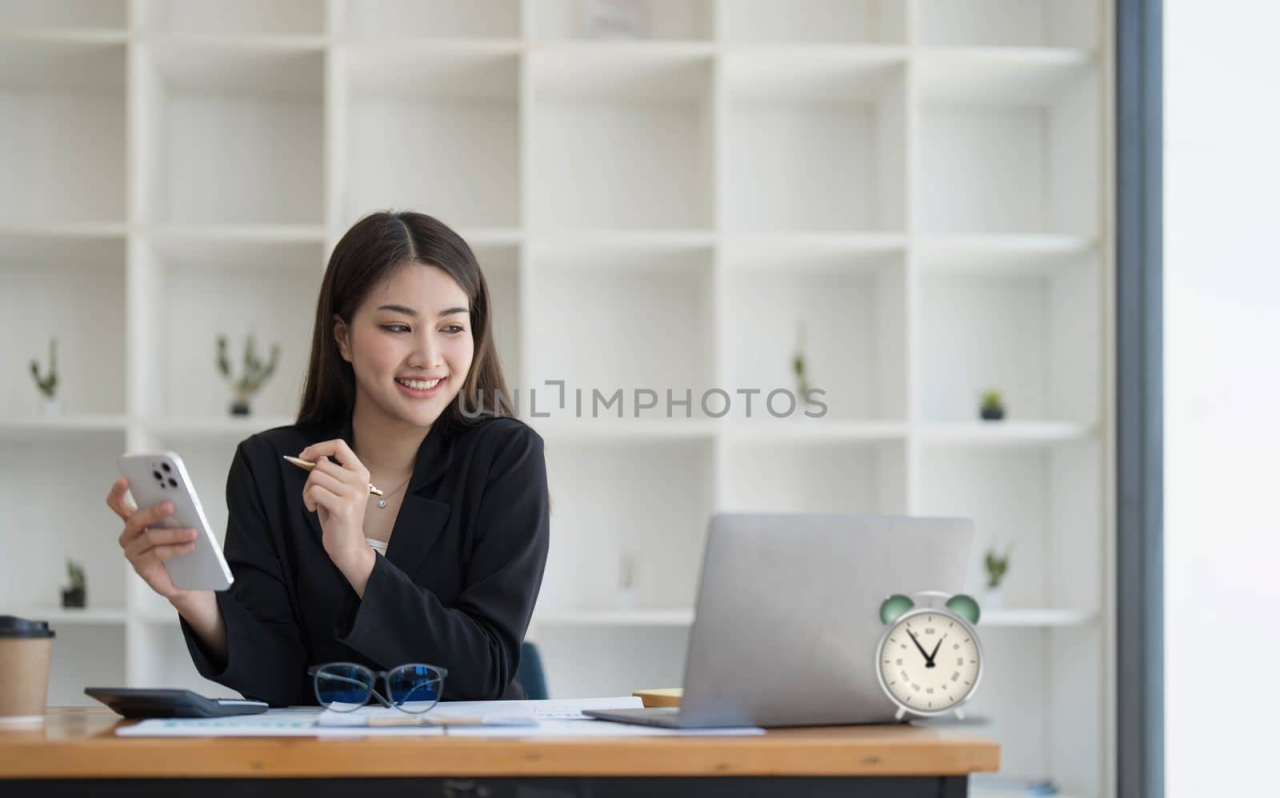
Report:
12:54
